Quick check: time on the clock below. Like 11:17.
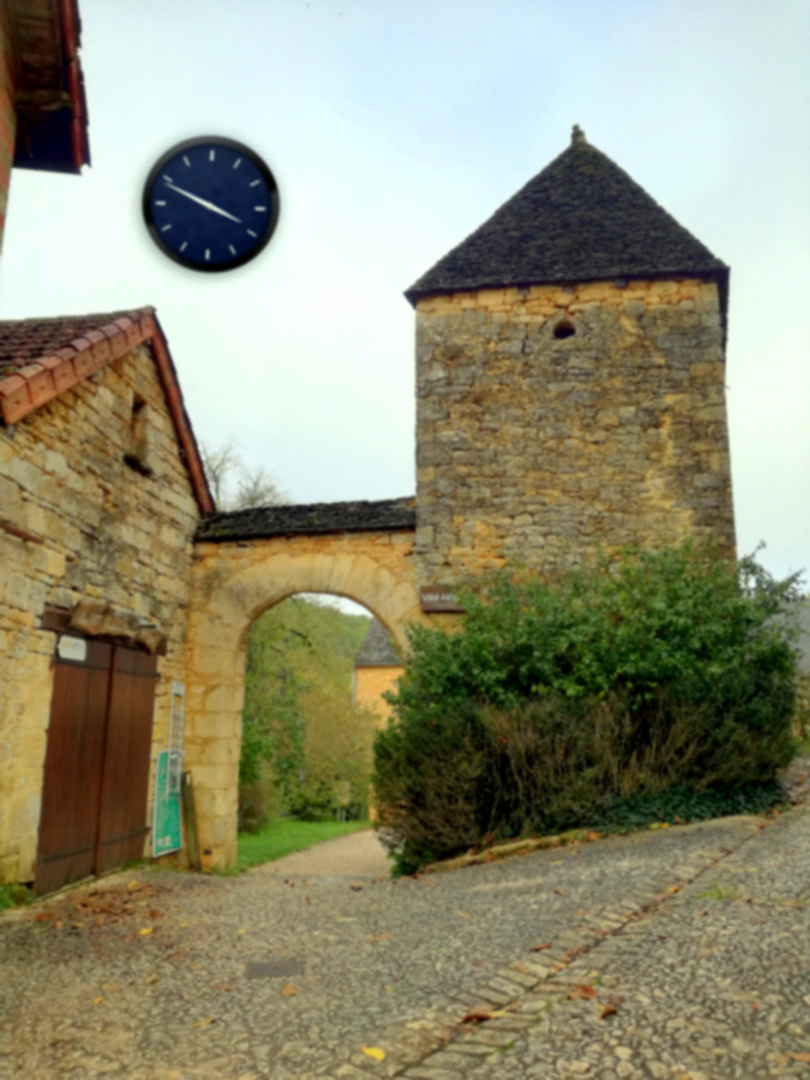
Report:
3:49
